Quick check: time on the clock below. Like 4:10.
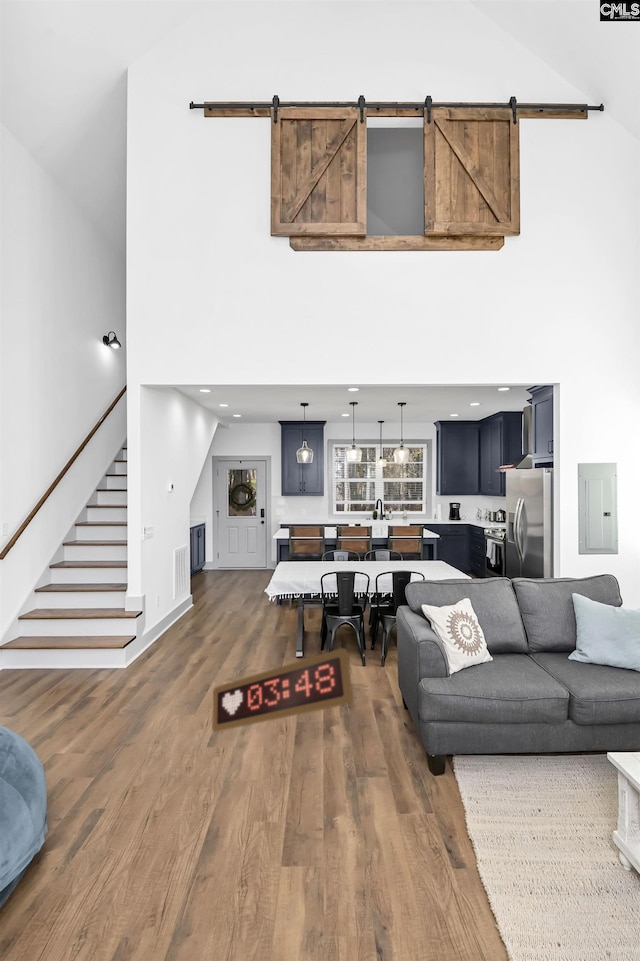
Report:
3:48
